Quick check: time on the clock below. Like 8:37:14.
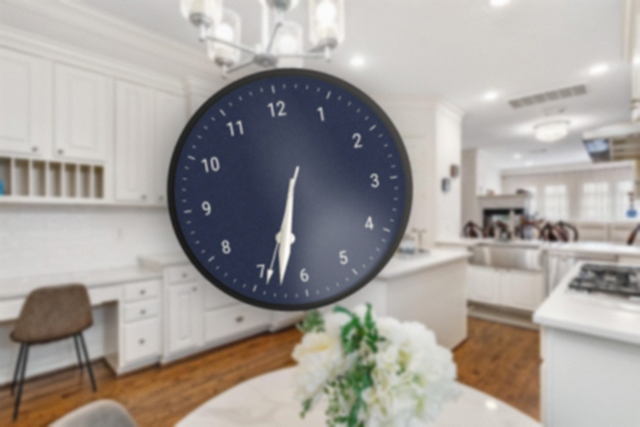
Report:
6:32:34
